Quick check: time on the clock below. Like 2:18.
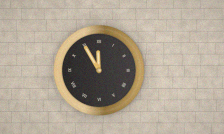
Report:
11:55
